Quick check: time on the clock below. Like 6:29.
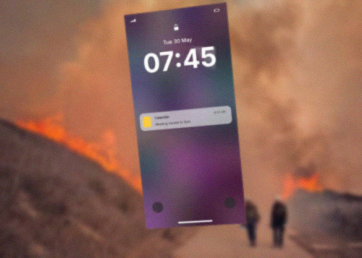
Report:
7:45
